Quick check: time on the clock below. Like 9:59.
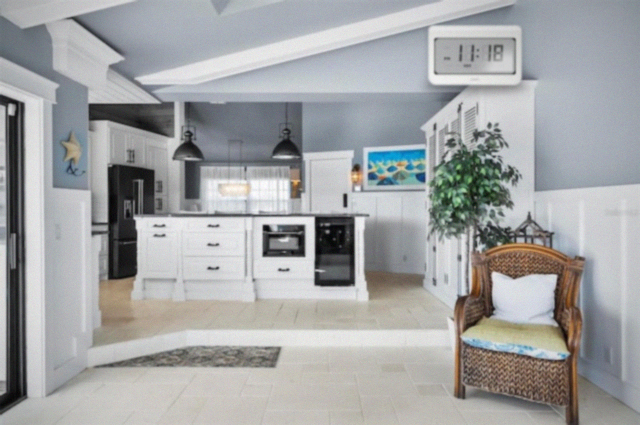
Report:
11:18
